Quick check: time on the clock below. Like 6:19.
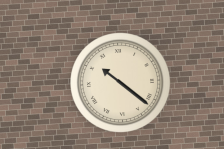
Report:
10:22
